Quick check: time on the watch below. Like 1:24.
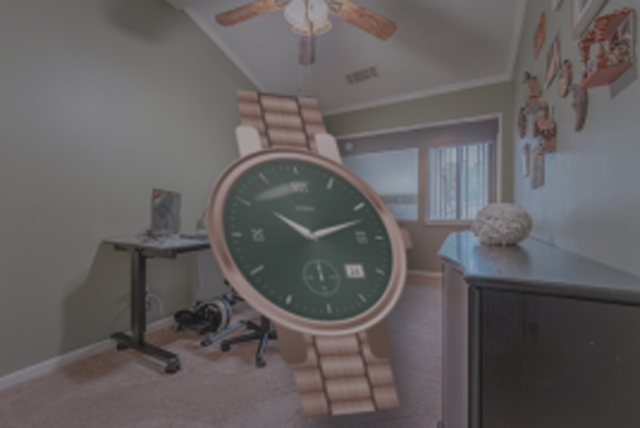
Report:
10:12
